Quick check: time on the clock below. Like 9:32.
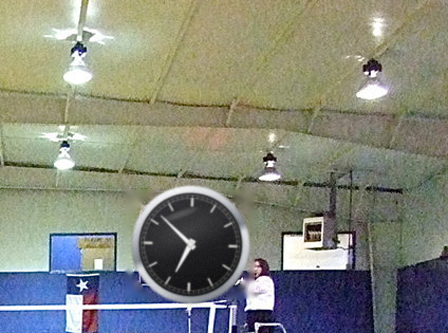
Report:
6:52
